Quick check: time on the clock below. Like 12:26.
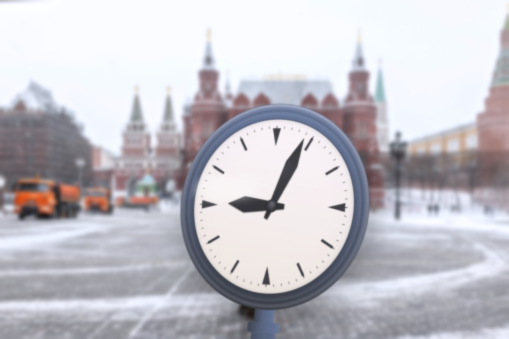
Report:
9:04
